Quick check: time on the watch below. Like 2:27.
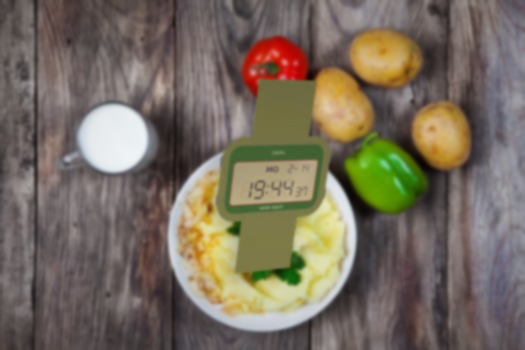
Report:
19:44
